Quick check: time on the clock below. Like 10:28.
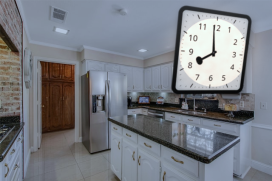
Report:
7:59
